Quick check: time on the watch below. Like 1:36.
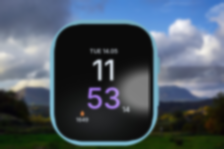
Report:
11:53
